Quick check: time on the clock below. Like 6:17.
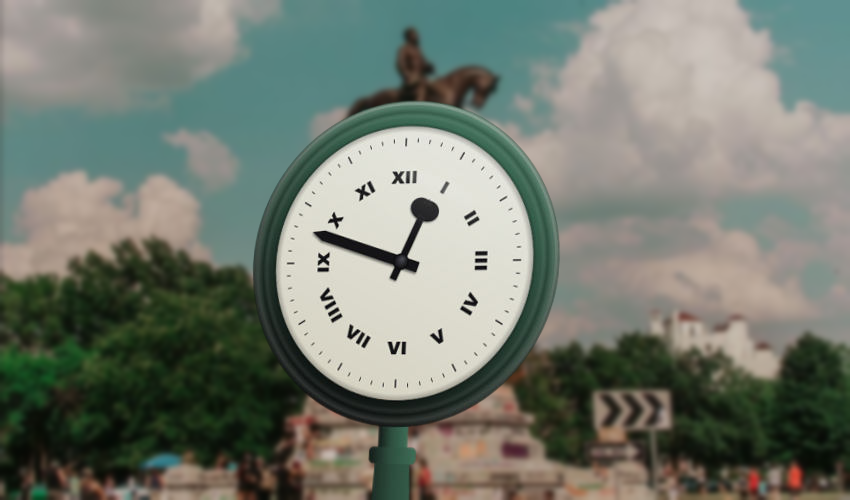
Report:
12:48
